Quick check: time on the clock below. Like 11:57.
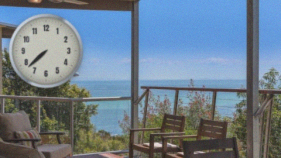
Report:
7:38
